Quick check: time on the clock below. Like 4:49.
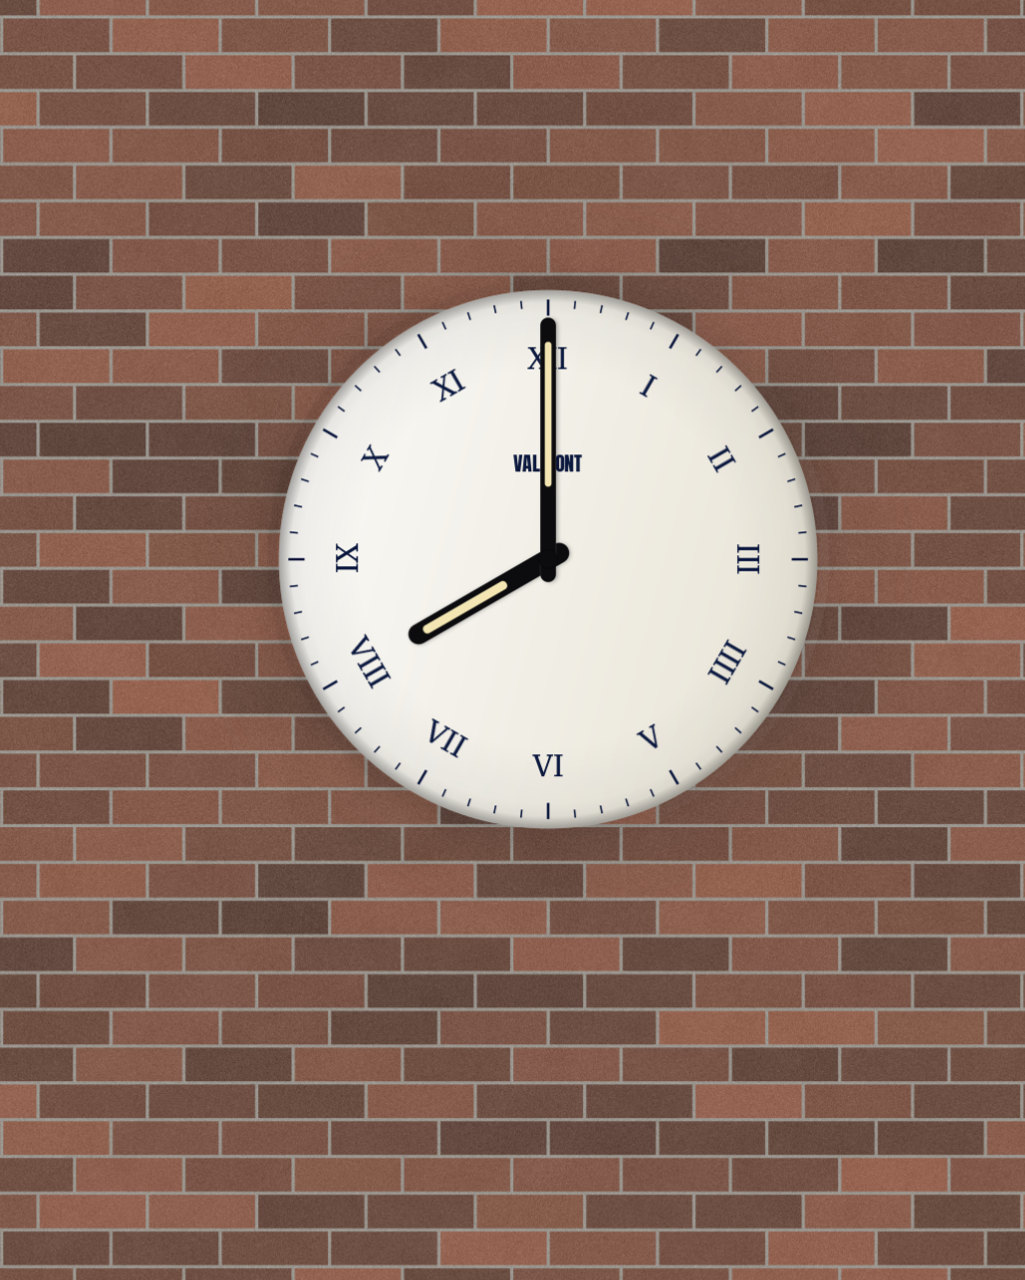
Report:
8:00
